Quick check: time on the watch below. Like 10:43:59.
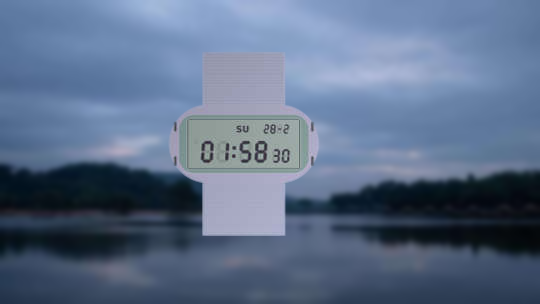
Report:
1:58:30
